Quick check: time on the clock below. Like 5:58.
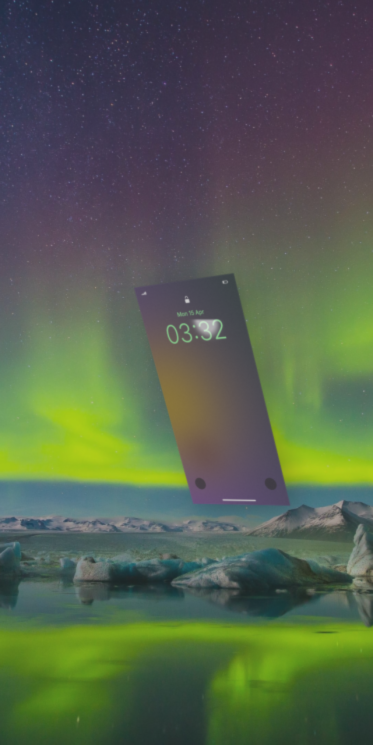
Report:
3:32
